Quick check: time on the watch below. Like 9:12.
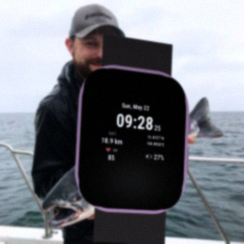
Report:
9:28
